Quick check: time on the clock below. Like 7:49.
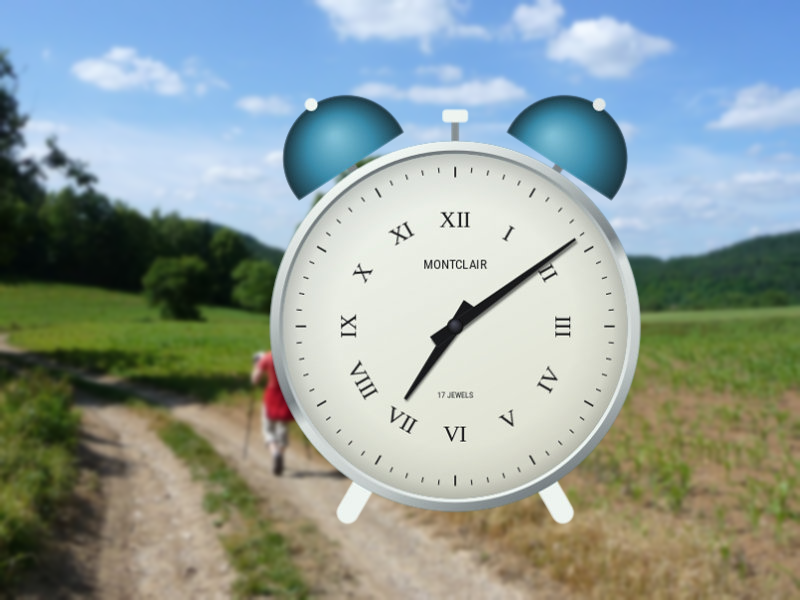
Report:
7:09
